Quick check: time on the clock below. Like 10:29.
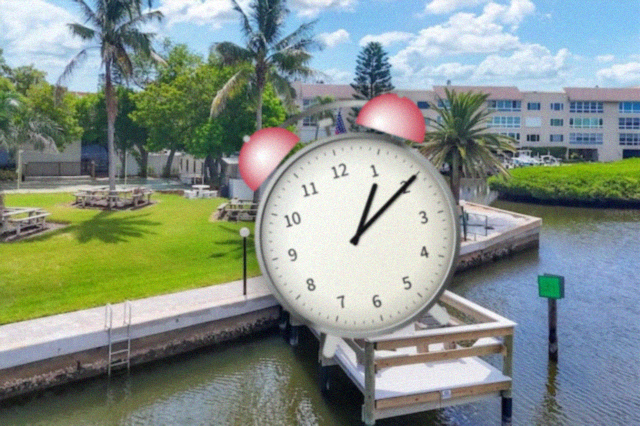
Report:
1:10
